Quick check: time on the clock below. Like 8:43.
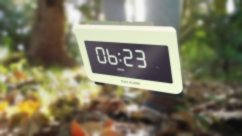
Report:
6:23
